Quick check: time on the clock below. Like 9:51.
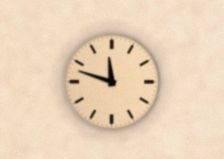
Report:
11:48
